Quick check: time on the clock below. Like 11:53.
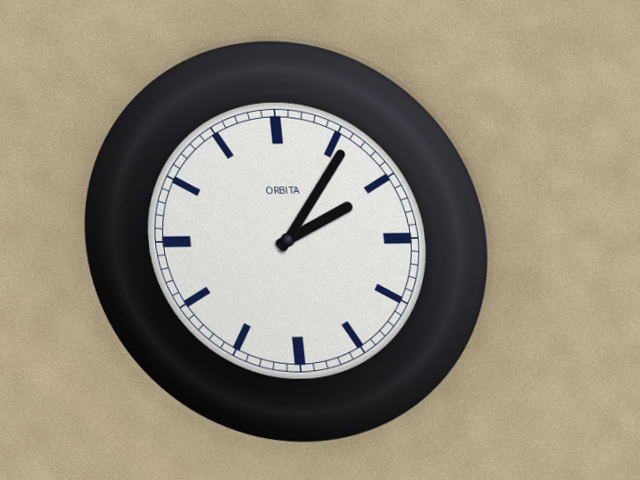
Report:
2:06
